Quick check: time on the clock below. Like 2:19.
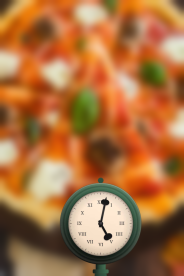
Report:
5:02
